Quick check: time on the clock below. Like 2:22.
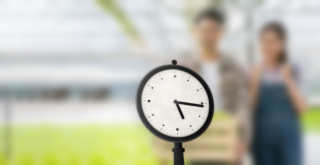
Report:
5:16
